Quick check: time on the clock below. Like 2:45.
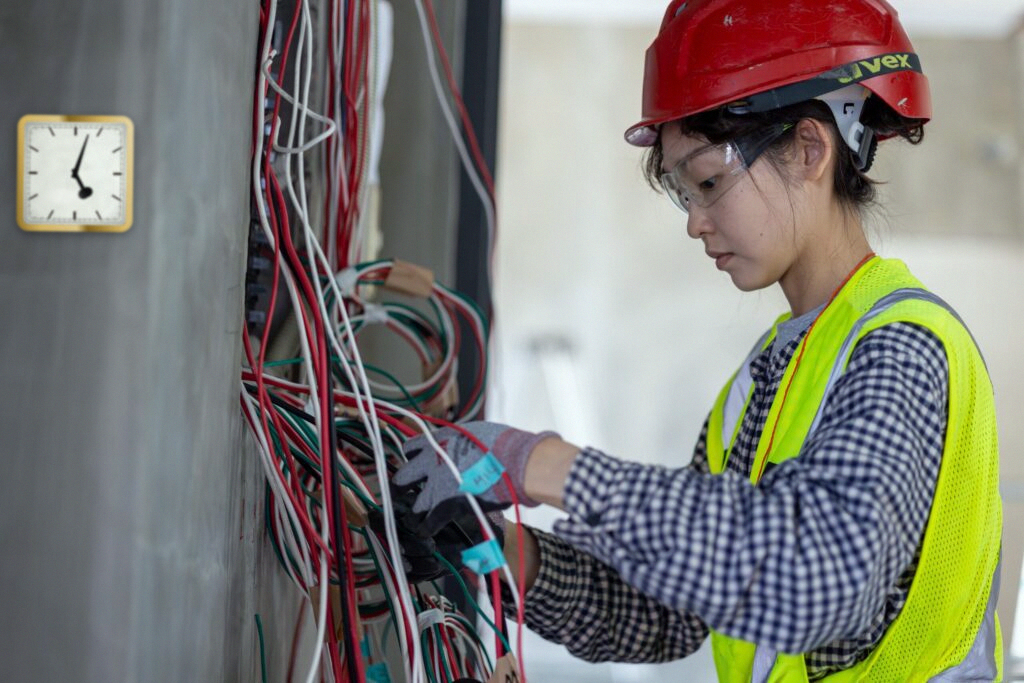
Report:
5:03
